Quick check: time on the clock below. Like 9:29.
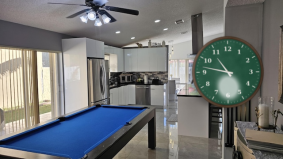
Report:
10:47
